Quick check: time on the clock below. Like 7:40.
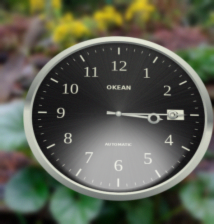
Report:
3:15
